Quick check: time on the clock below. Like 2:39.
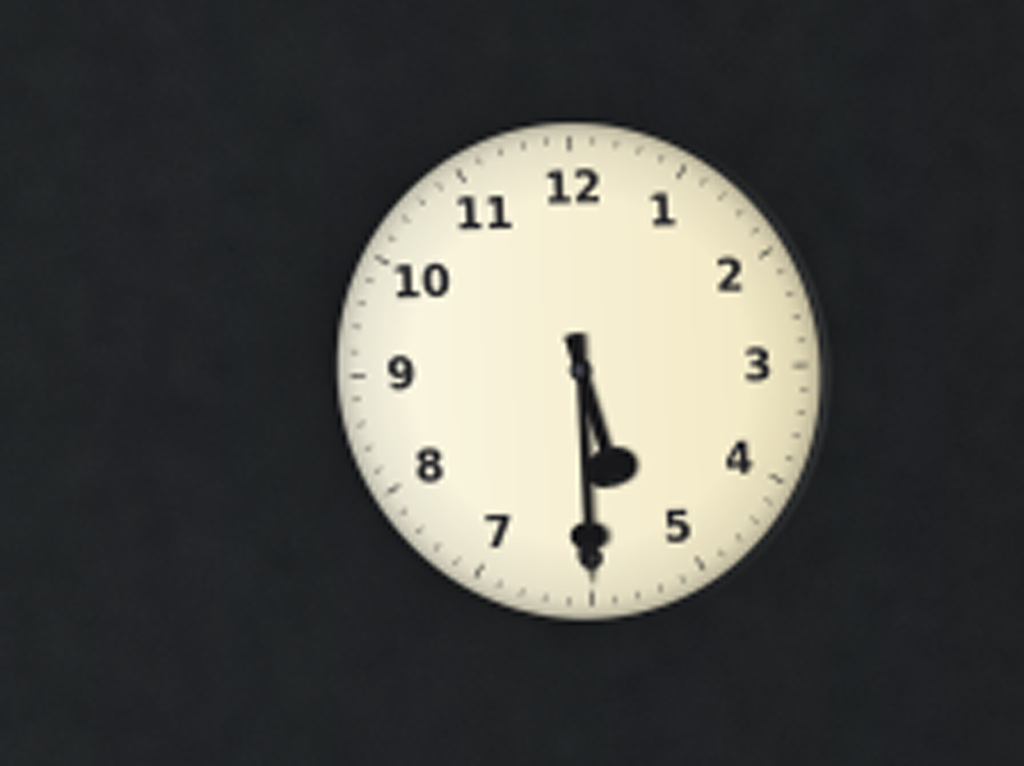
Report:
5:30
